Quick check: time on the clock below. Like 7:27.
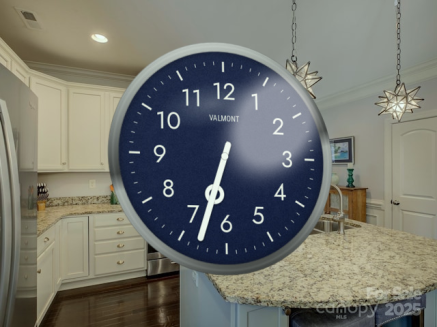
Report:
6:33
